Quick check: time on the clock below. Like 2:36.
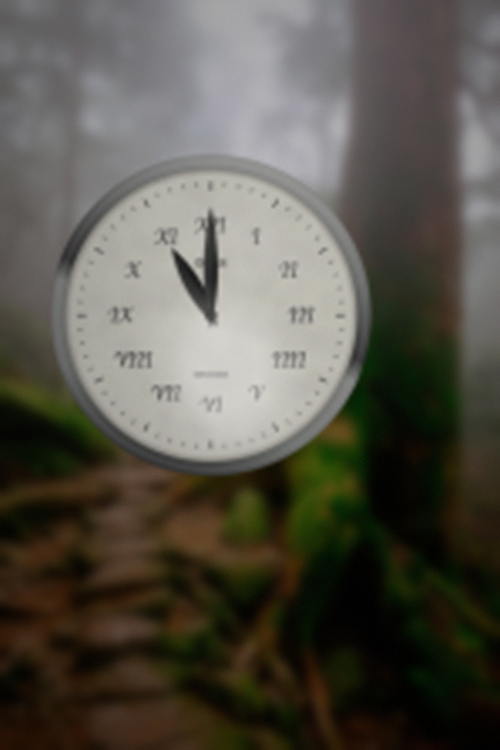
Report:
11:00
